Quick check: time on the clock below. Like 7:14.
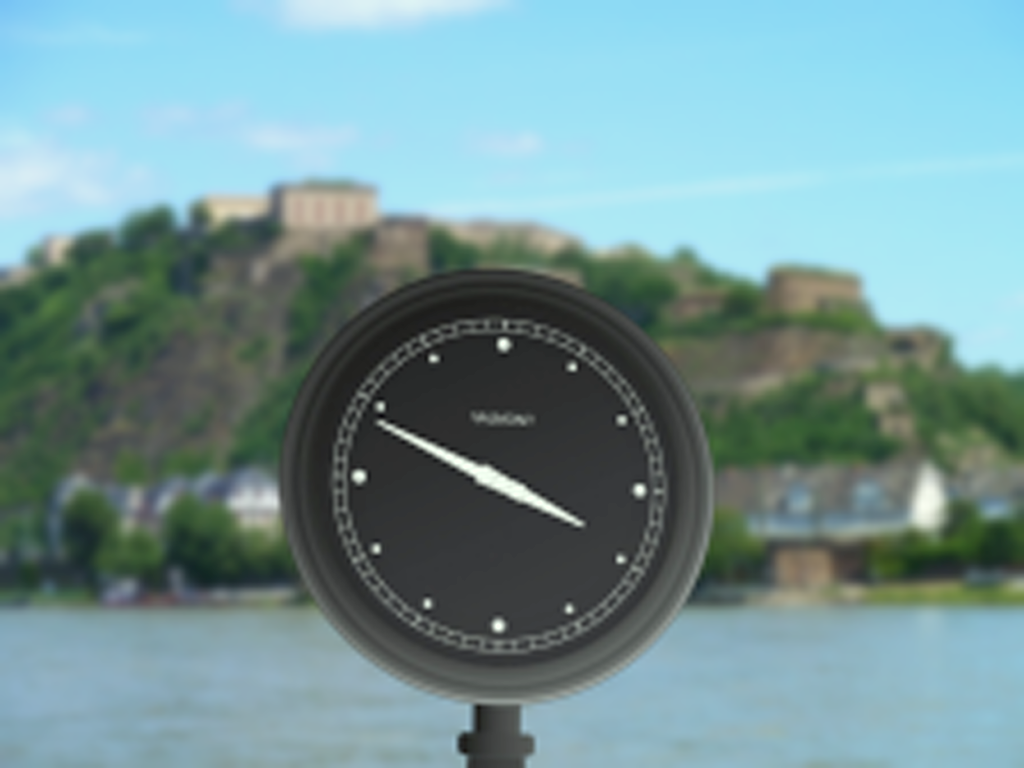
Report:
3:49
